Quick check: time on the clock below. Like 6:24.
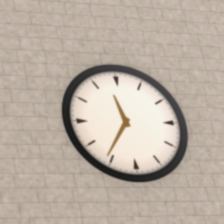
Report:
11:36
